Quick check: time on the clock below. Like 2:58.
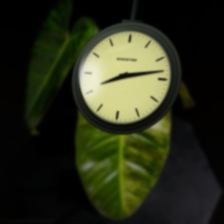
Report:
8:13
